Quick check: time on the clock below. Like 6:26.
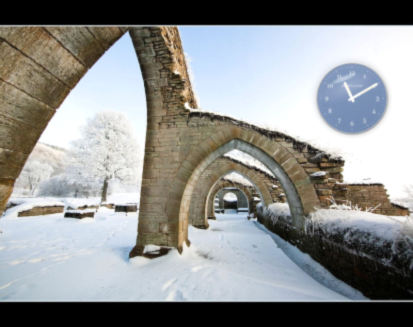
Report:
11:10
